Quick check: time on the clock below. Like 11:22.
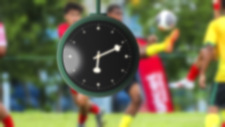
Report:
6:11
